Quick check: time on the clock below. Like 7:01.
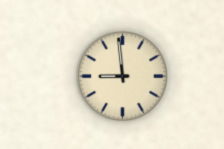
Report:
8:59
